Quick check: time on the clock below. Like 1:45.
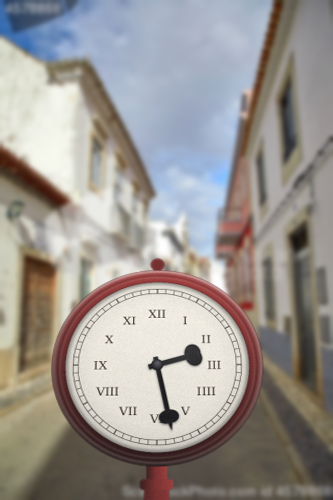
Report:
2:28
